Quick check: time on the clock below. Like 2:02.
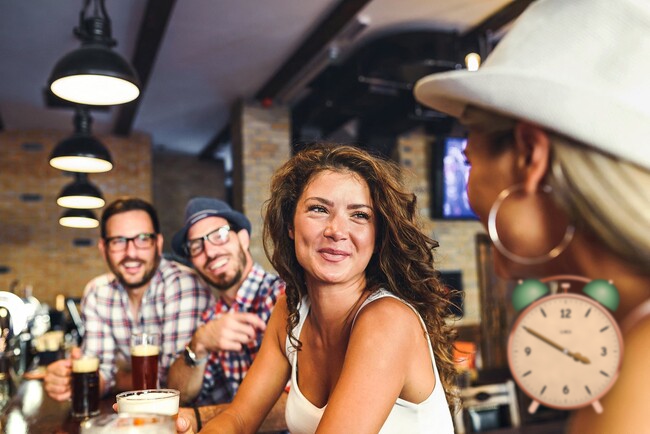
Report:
3:50
